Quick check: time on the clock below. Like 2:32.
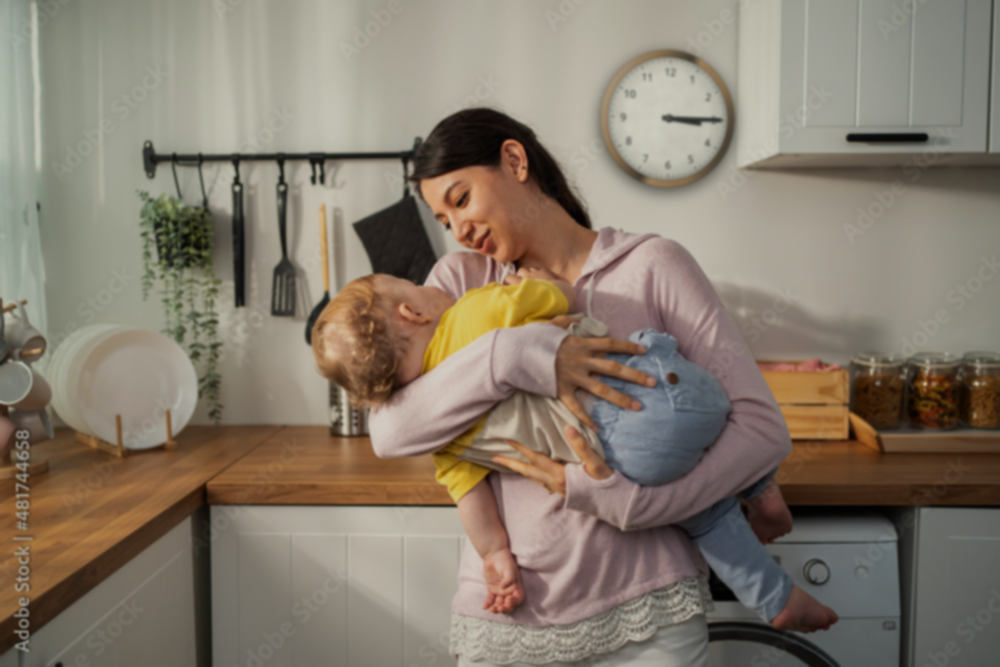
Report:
3:15
